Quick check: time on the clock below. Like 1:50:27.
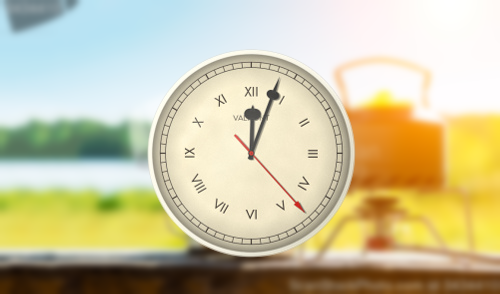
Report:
12:03:23
